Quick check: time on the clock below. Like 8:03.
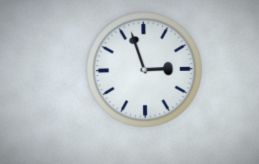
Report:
2:57
